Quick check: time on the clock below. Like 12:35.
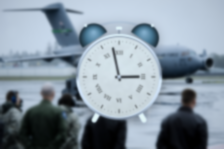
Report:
2:58
